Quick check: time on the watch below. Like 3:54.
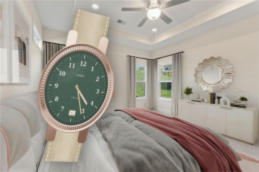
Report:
4:26
